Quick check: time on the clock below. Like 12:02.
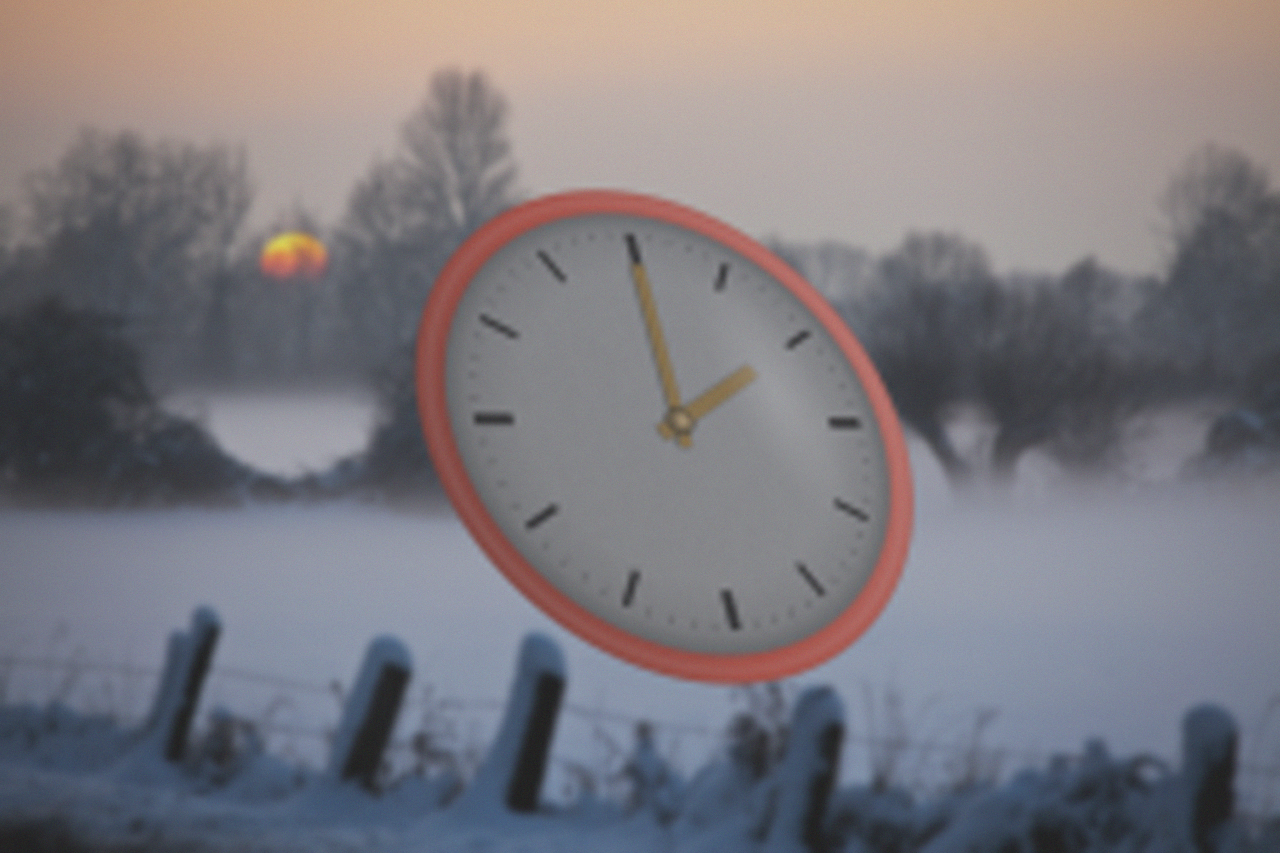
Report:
2:00
